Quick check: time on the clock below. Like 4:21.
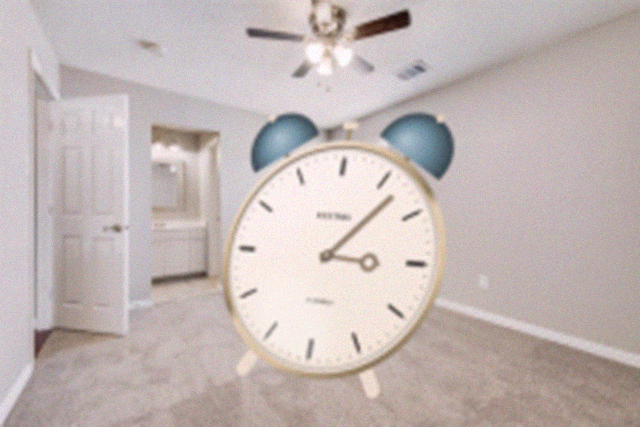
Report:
3:07
